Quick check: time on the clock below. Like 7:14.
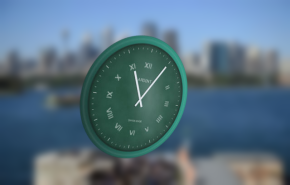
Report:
11:05
